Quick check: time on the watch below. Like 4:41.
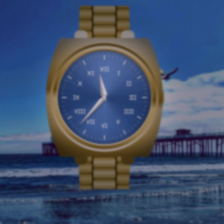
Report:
11:37
